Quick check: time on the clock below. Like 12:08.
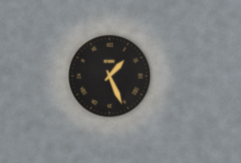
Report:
1:26
